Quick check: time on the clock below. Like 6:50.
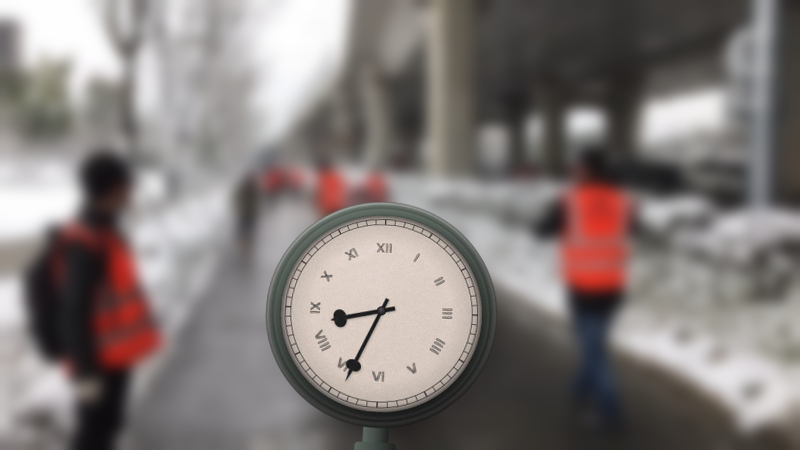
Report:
8:34
